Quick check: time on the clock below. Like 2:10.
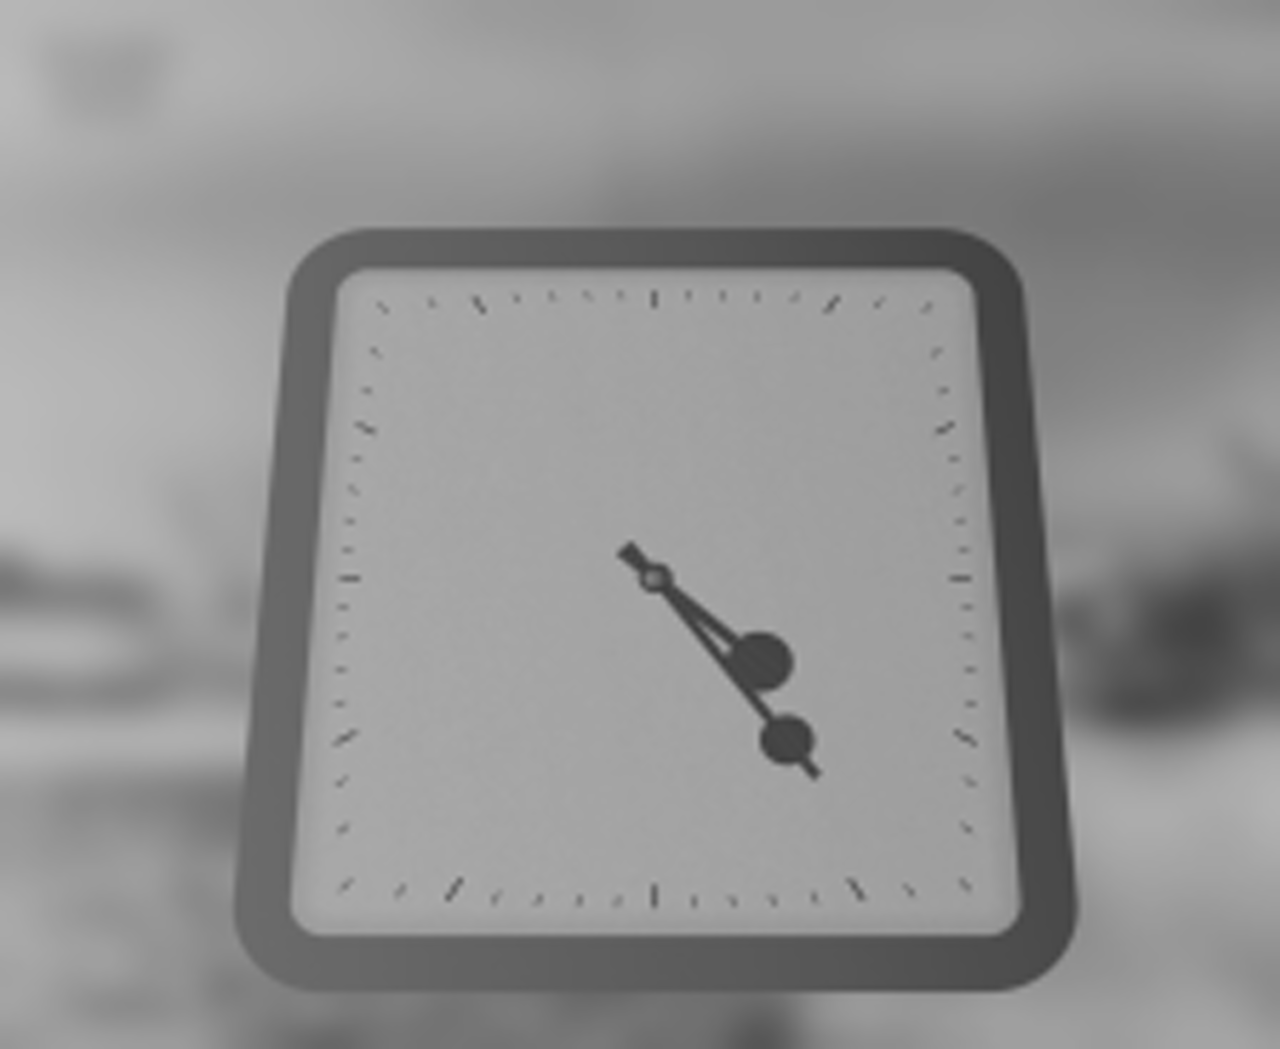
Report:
4:24
